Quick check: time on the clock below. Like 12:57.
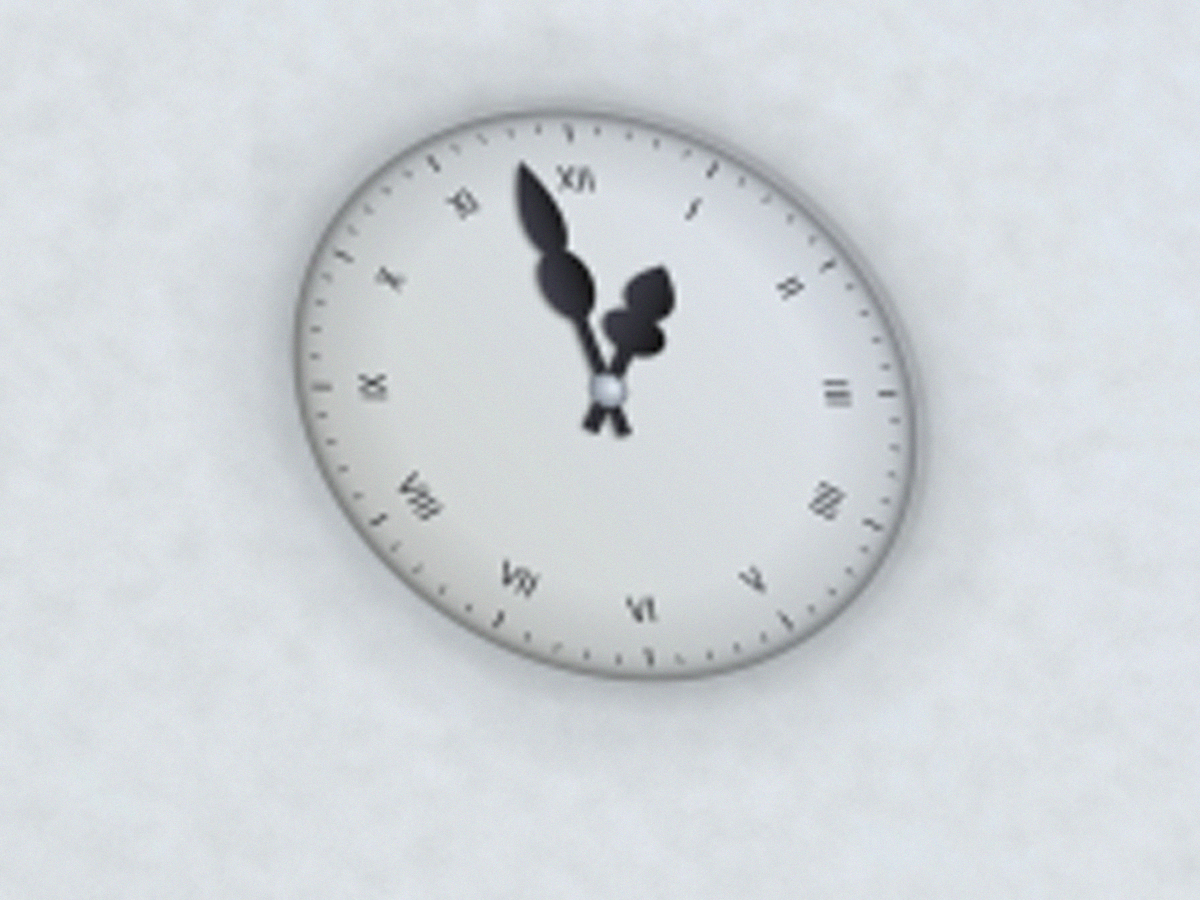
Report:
12:58
